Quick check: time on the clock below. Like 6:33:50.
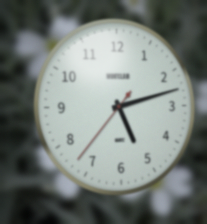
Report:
5:12:37
